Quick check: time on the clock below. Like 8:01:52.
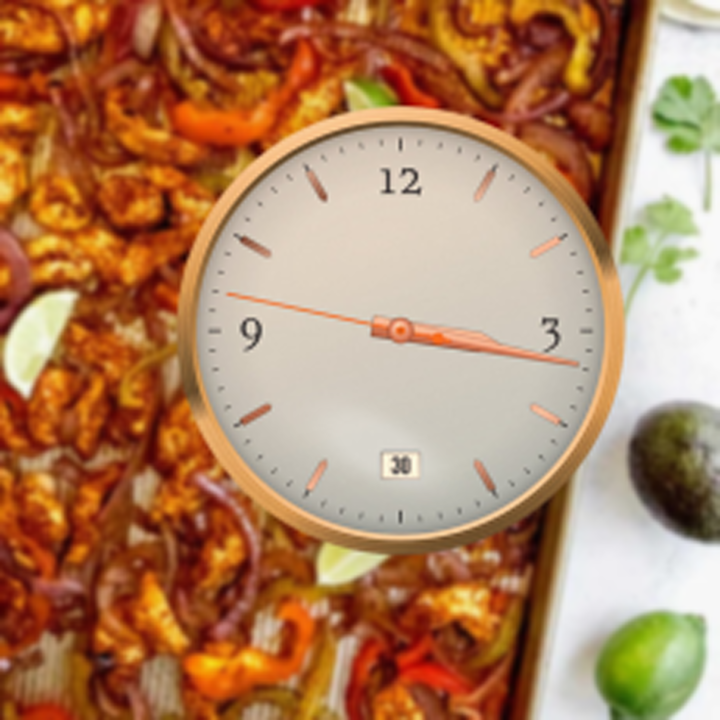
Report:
3:16:47
